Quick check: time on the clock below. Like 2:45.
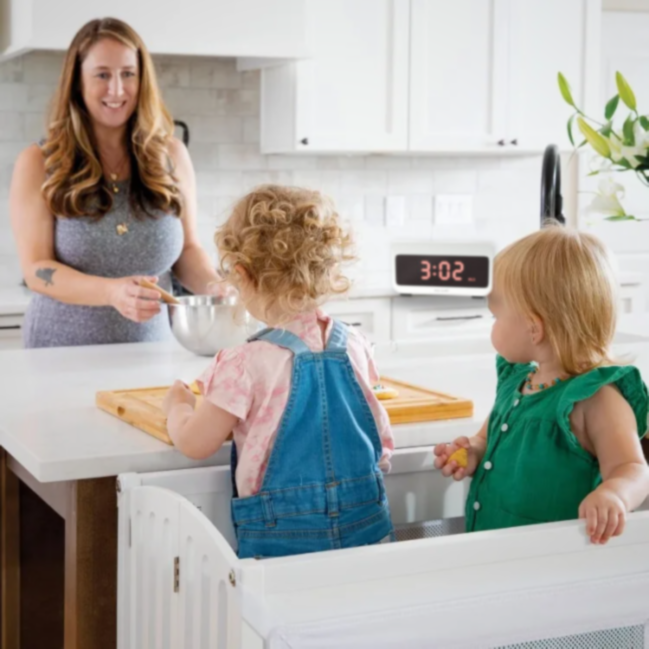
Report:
3:02
